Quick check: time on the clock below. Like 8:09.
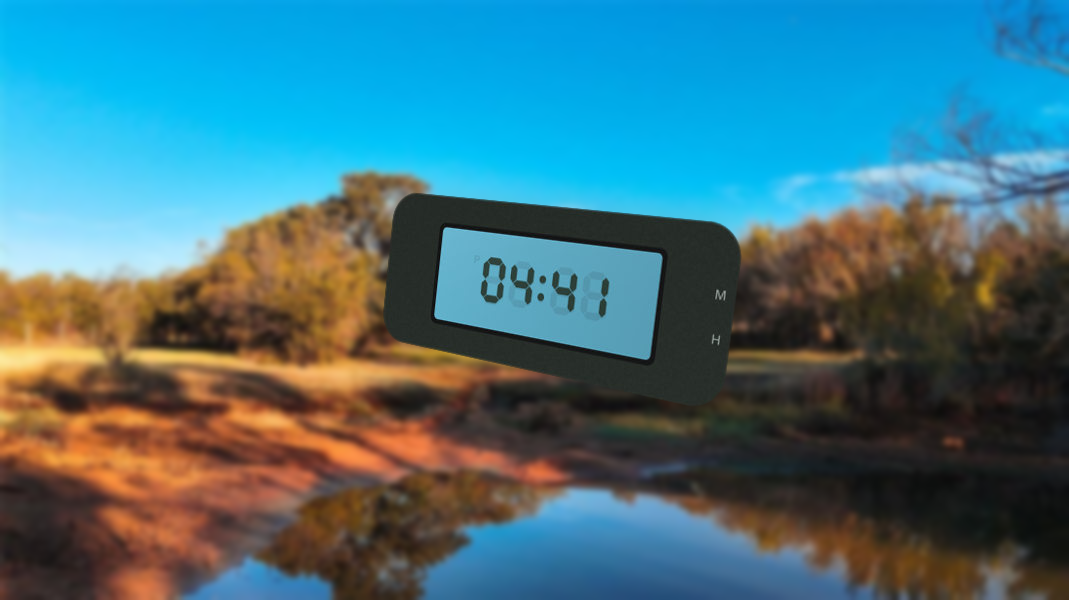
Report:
4:41
